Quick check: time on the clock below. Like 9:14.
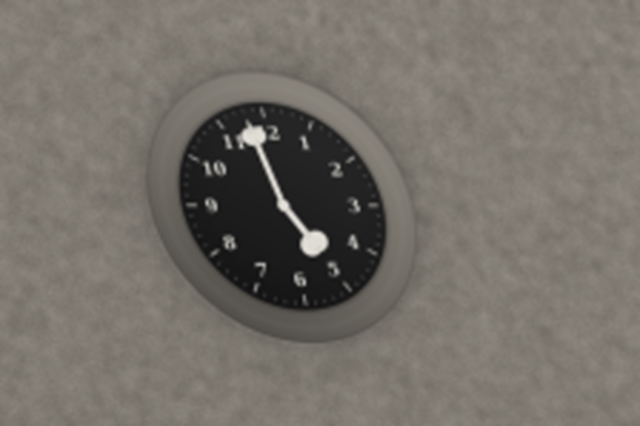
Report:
4:58
